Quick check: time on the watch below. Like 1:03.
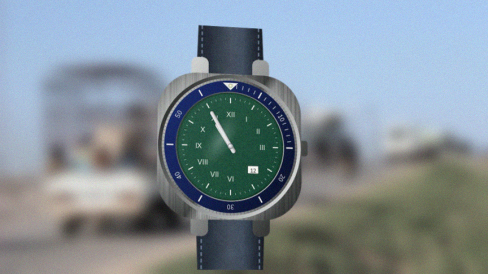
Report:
10:55
